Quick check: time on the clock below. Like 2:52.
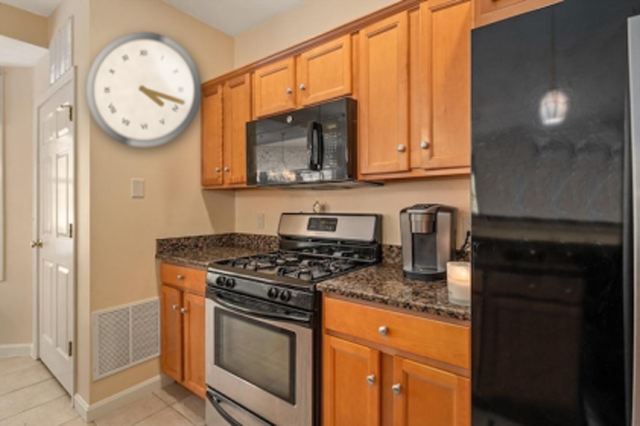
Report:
4:18
